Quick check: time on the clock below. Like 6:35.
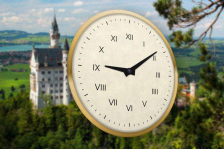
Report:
9:09
